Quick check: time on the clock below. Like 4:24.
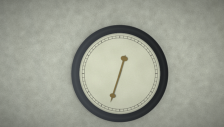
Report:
12:33
